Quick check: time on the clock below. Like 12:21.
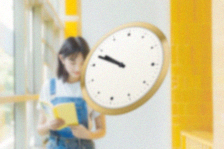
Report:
9:48
